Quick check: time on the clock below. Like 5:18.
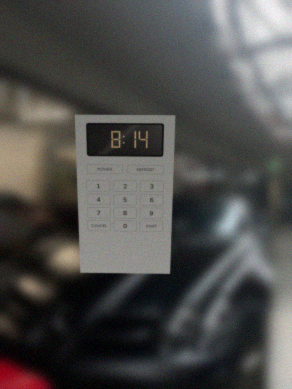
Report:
8:14
